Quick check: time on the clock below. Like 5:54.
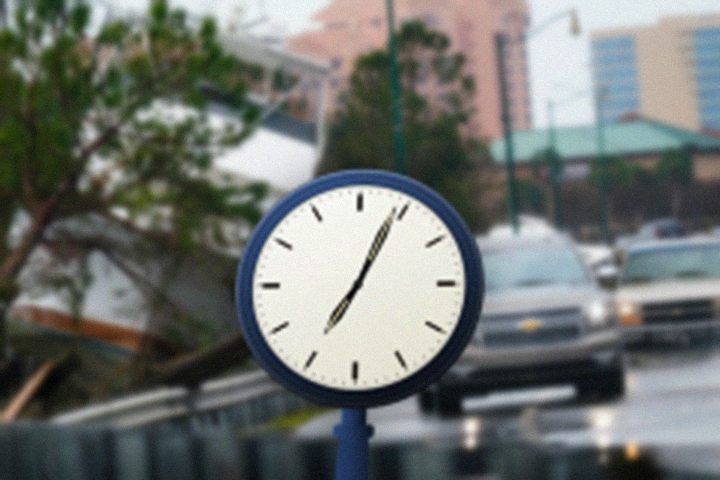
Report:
7:04
